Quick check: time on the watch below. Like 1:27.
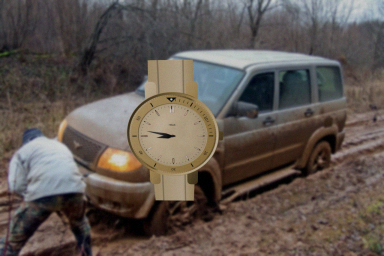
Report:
8:47
